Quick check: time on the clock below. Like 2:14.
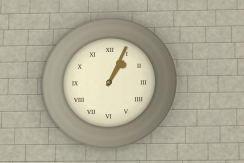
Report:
1:04
